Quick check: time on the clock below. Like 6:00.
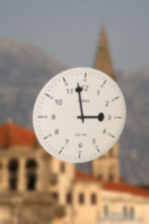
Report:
2:58
